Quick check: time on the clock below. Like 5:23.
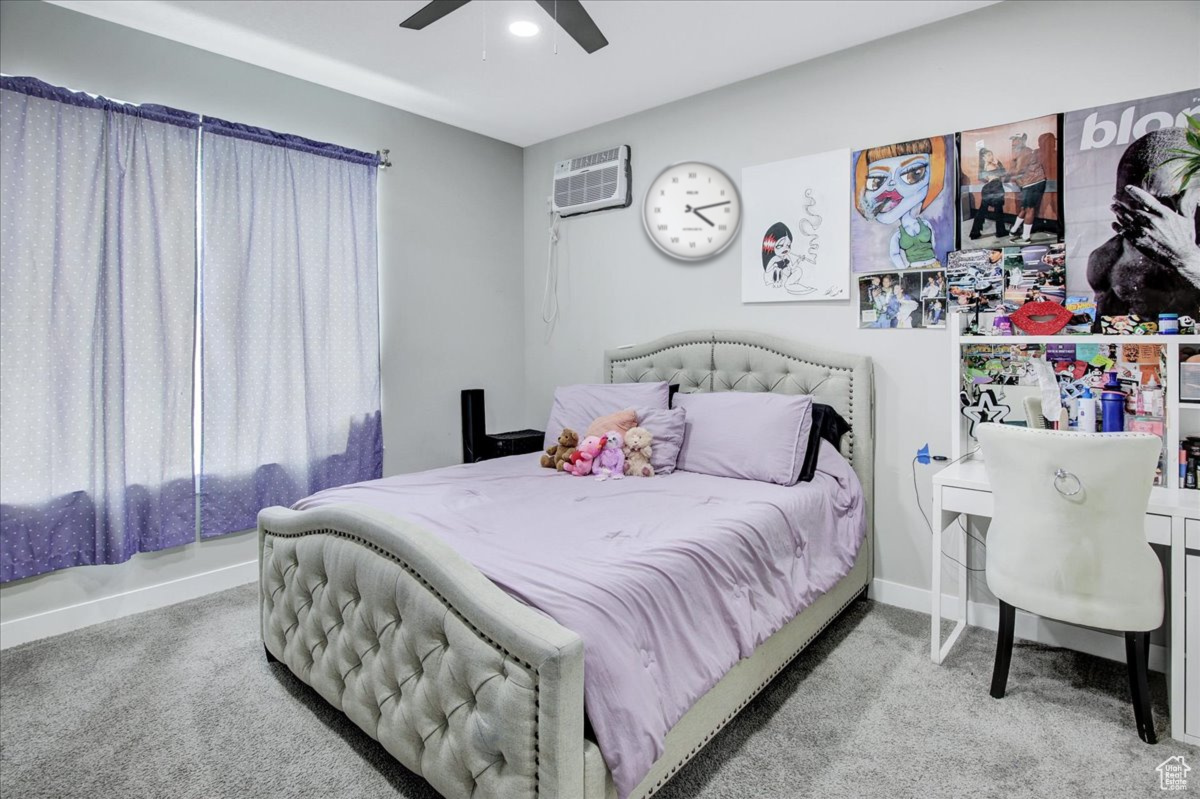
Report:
4:13
